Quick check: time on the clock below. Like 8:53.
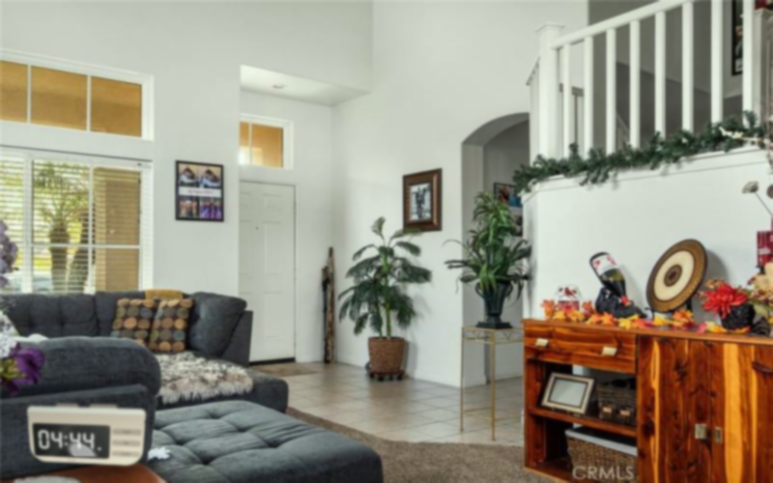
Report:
4:44
